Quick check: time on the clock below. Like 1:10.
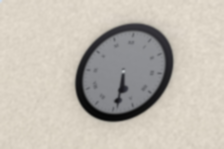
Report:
5:29
